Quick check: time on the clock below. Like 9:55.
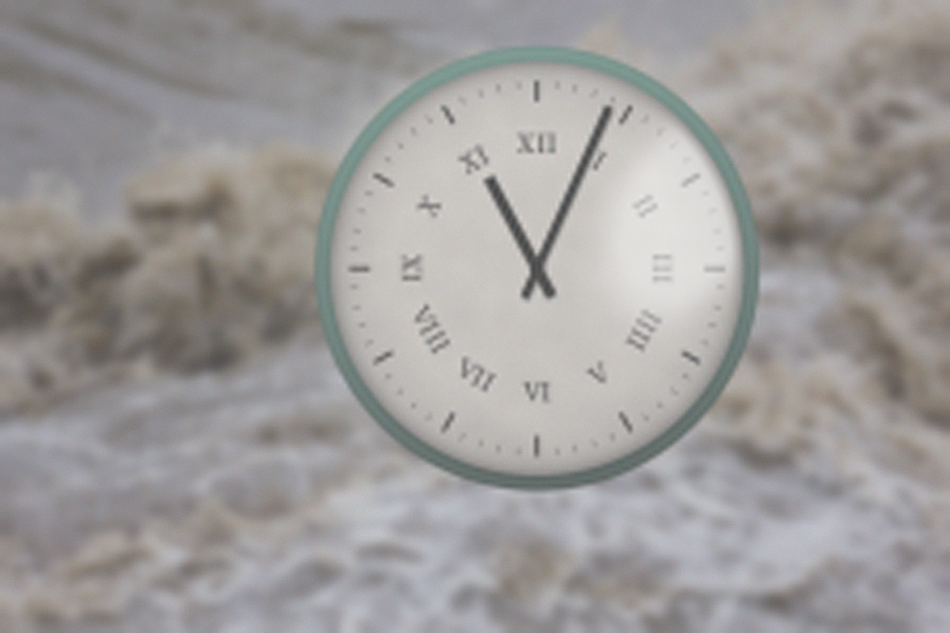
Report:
11:04
